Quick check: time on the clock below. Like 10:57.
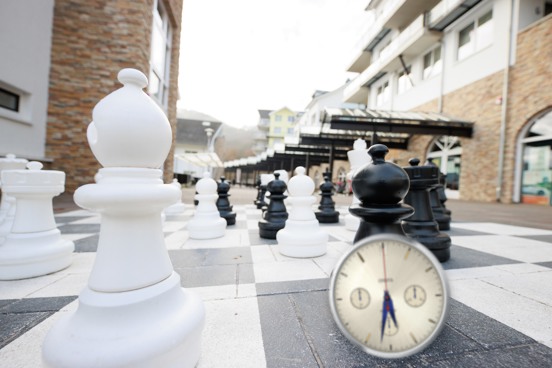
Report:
5:32
